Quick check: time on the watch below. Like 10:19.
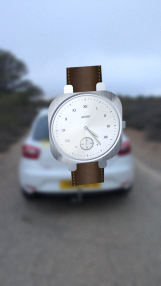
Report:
4:24
